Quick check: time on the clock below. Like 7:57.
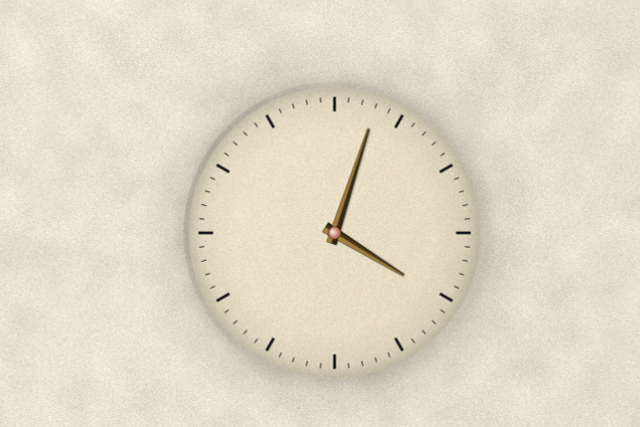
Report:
4:03
